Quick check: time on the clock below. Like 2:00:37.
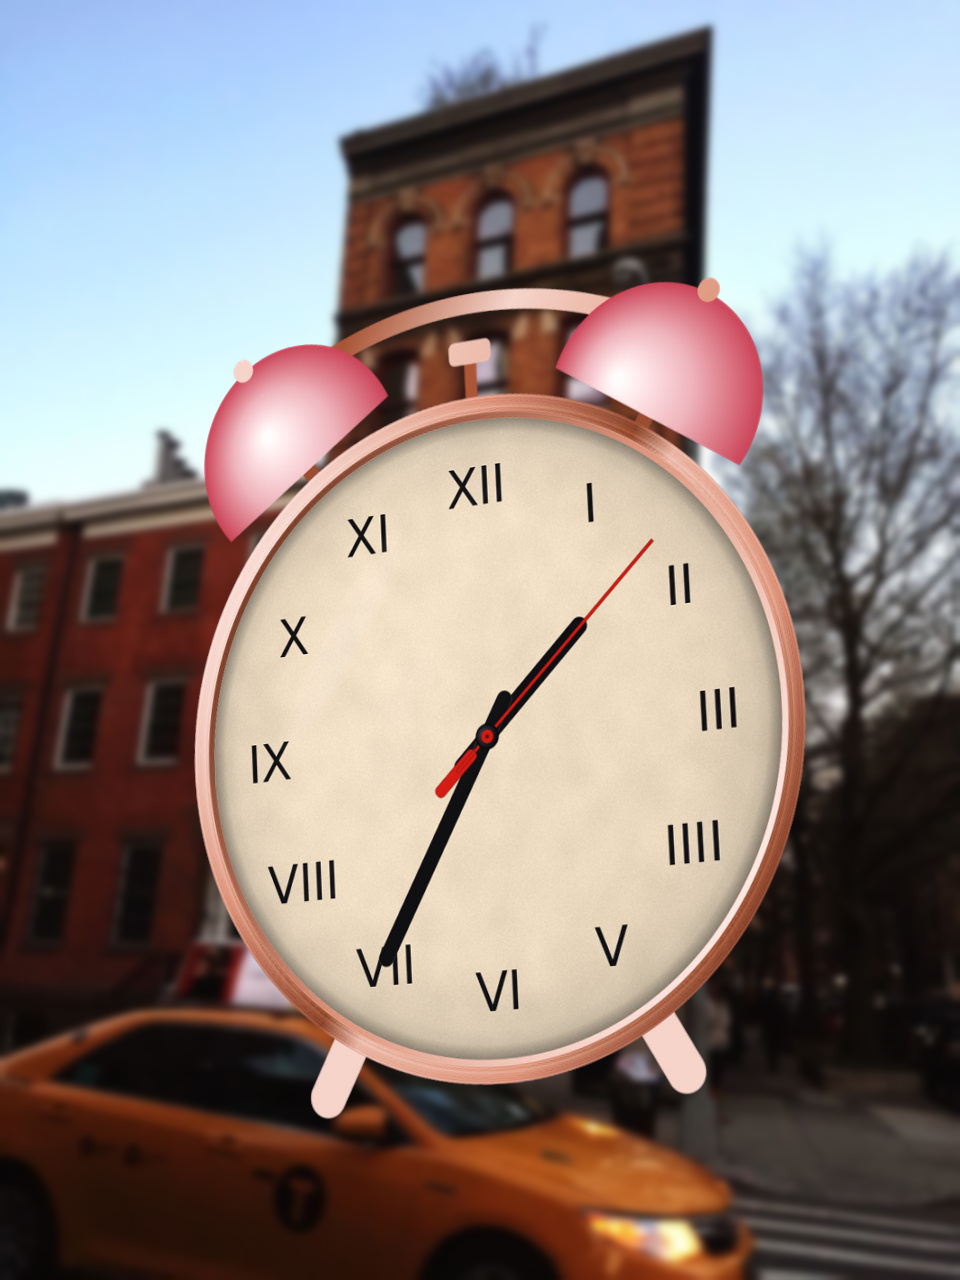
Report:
1:35:08
